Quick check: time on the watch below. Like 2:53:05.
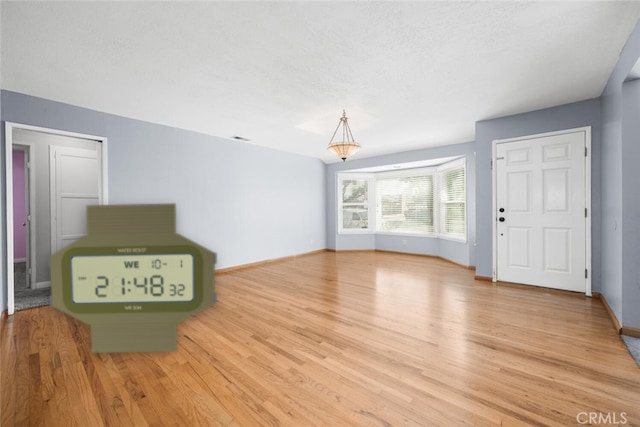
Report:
21:48:32
